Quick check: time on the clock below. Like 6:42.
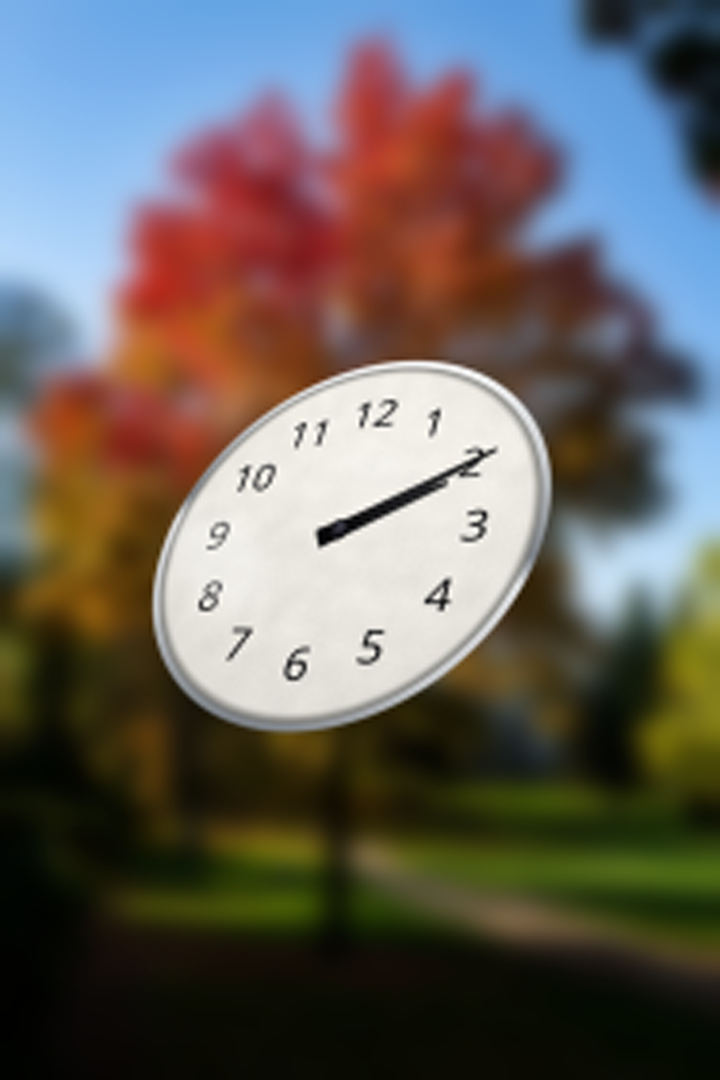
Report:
2:10
